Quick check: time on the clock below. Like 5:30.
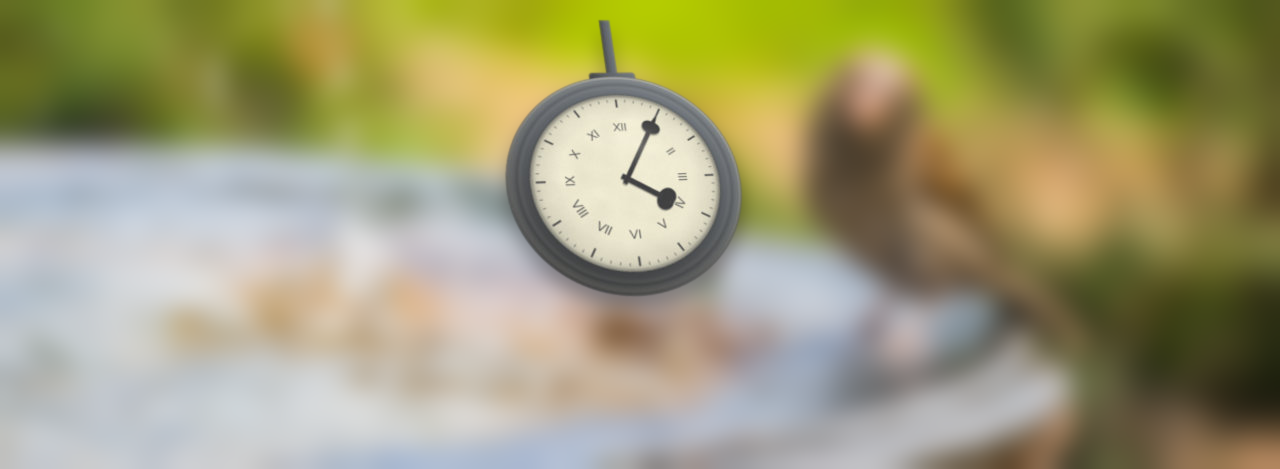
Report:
4:05
